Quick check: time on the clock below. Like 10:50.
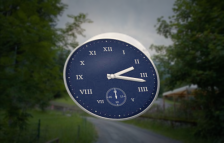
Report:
2:17
